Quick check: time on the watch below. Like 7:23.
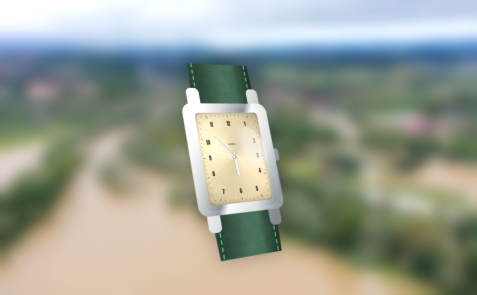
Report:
5:53
